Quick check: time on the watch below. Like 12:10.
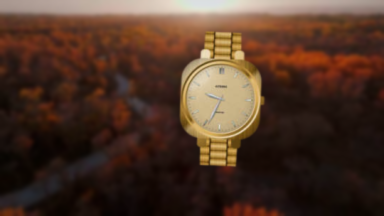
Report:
9:34
